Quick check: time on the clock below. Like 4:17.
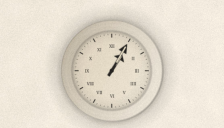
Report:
1:05
